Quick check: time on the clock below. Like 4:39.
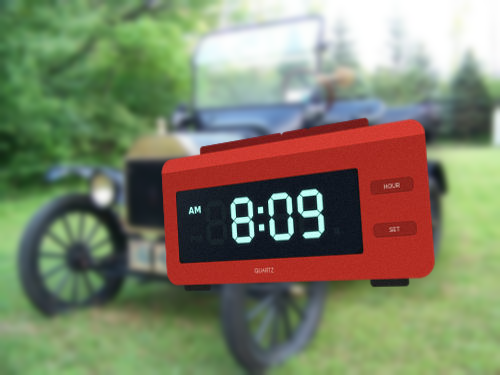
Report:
8:09
